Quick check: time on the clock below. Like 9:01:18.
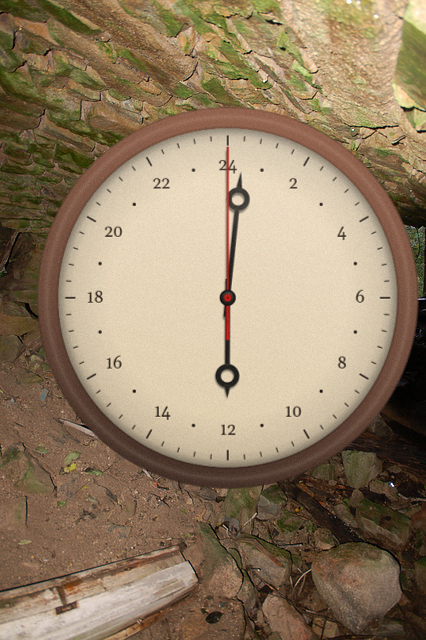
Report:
12:01:00
